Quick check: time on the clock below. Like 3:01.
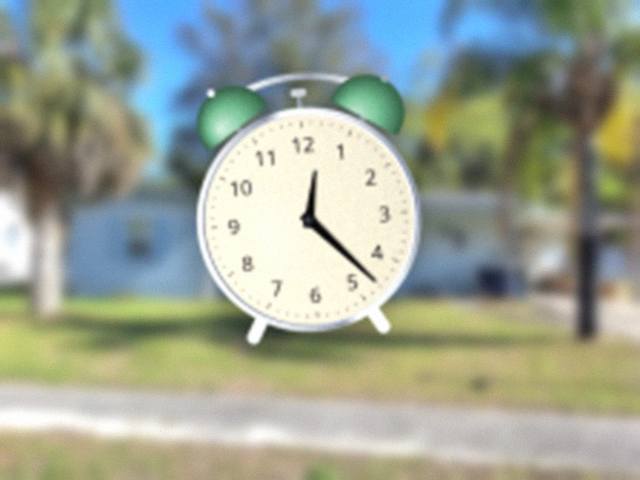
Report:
12:23
